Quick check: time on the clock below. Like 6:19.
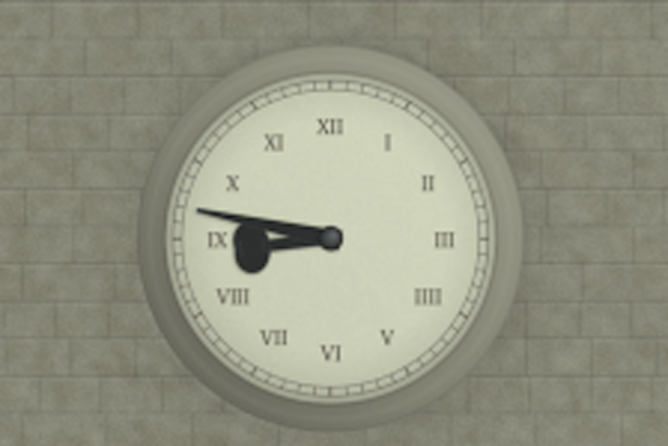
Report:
8:47
